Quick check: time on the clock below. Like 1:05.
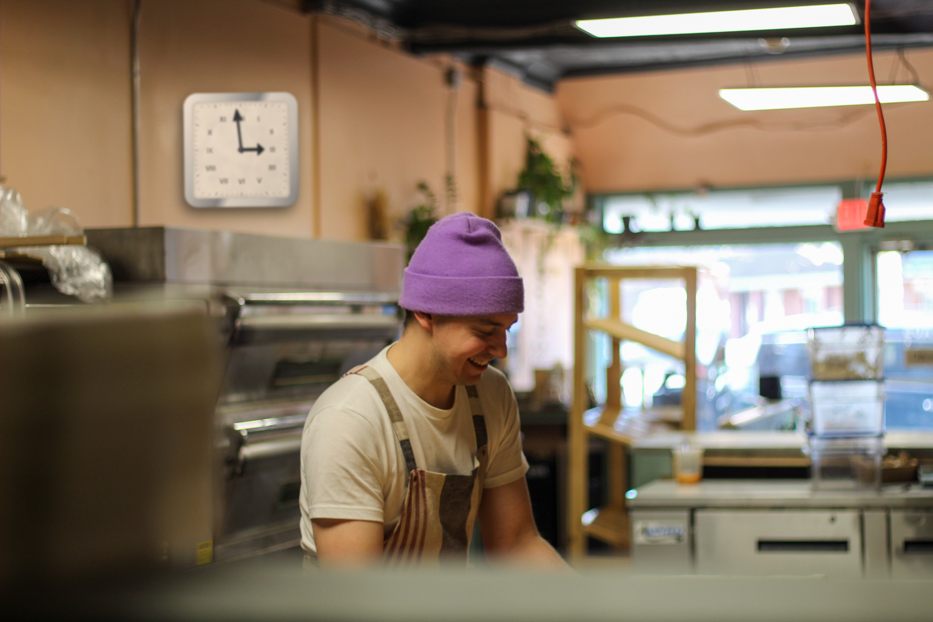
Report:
2:59
